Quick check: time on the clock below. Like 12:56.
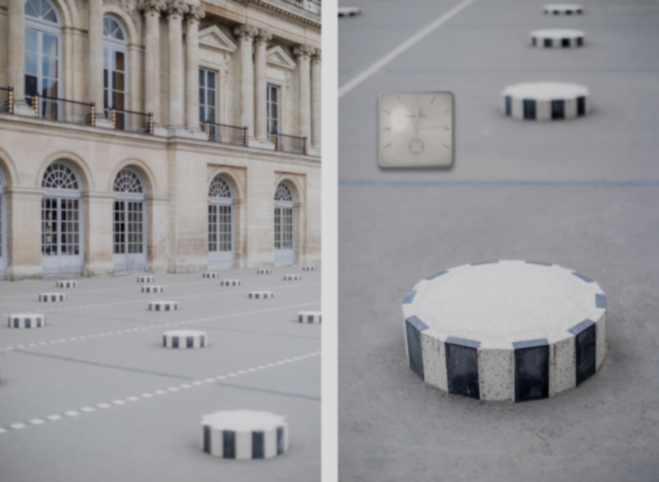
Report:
12:14
